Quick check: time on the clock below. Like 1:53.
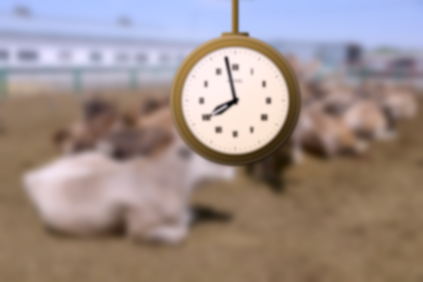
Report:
7:58
